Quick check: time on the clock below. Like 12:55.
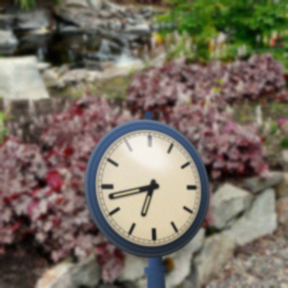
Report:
6:43
